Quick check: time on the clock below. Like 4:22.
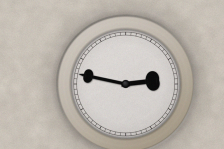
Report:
2:47
